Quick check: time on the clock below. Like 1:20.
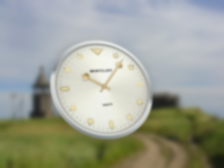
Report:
10:07
